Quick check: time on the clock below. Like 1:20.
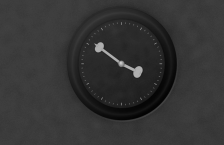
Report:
3:51
